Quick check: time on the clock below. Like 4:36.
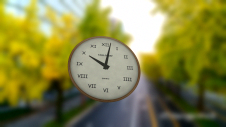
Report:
10:02
